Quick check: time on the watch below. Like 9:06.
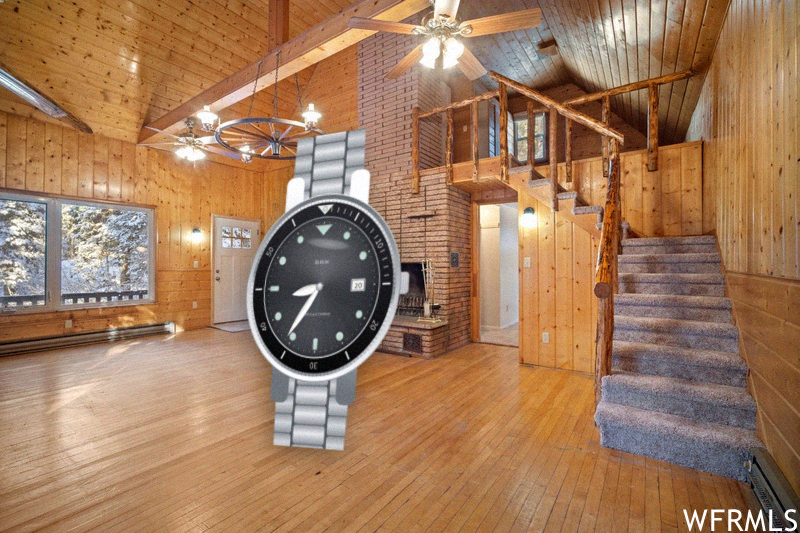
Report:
8:36
